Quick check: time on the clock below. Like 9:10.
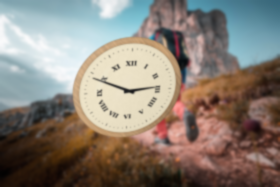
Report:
2:49
